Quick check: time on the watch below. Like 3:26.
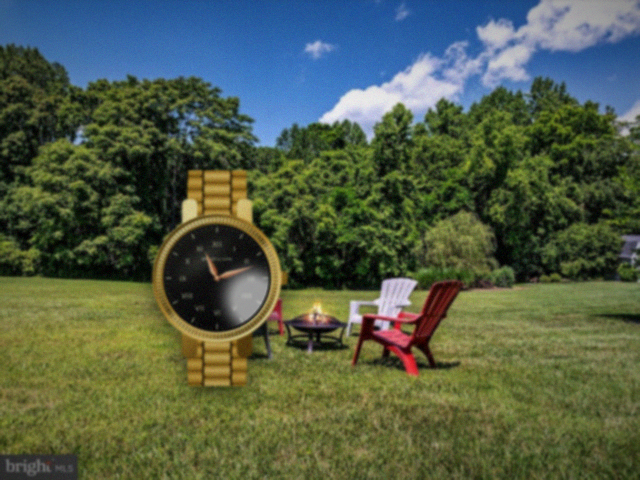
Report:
11:12
